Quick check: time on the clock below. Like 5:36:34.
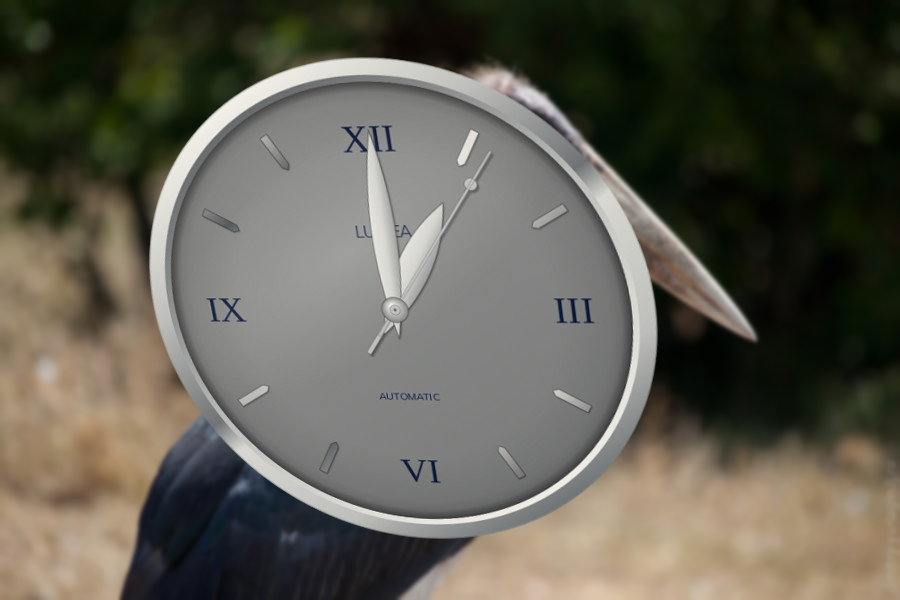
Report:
1:00:06
